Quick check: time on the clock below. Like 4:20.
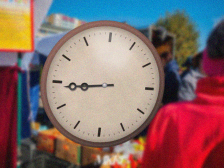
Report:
8:44
